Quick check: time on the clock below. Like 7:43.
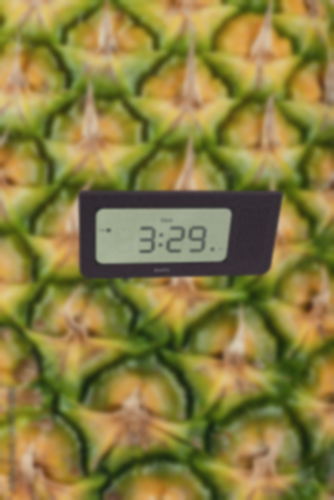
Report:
3:29
